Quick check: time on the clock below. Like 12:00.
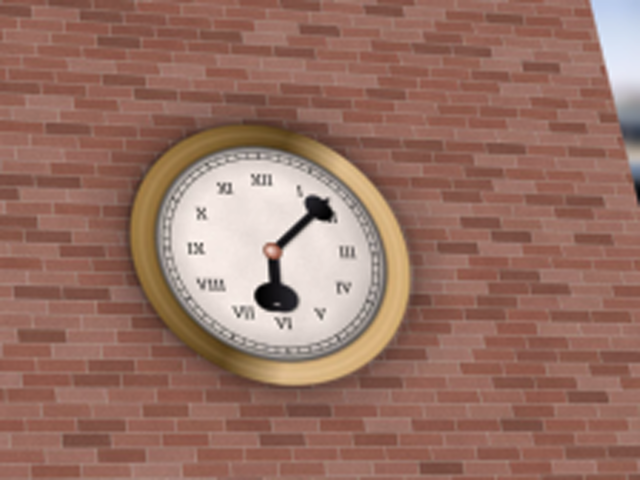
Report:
6:08
